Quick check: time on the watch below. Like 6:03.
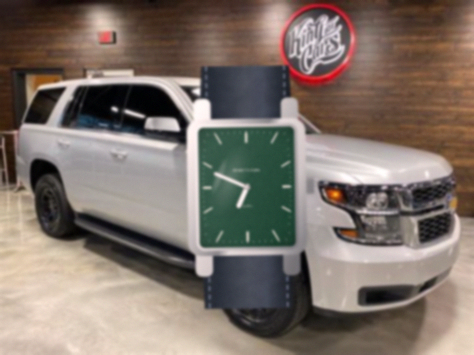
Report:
6:49
